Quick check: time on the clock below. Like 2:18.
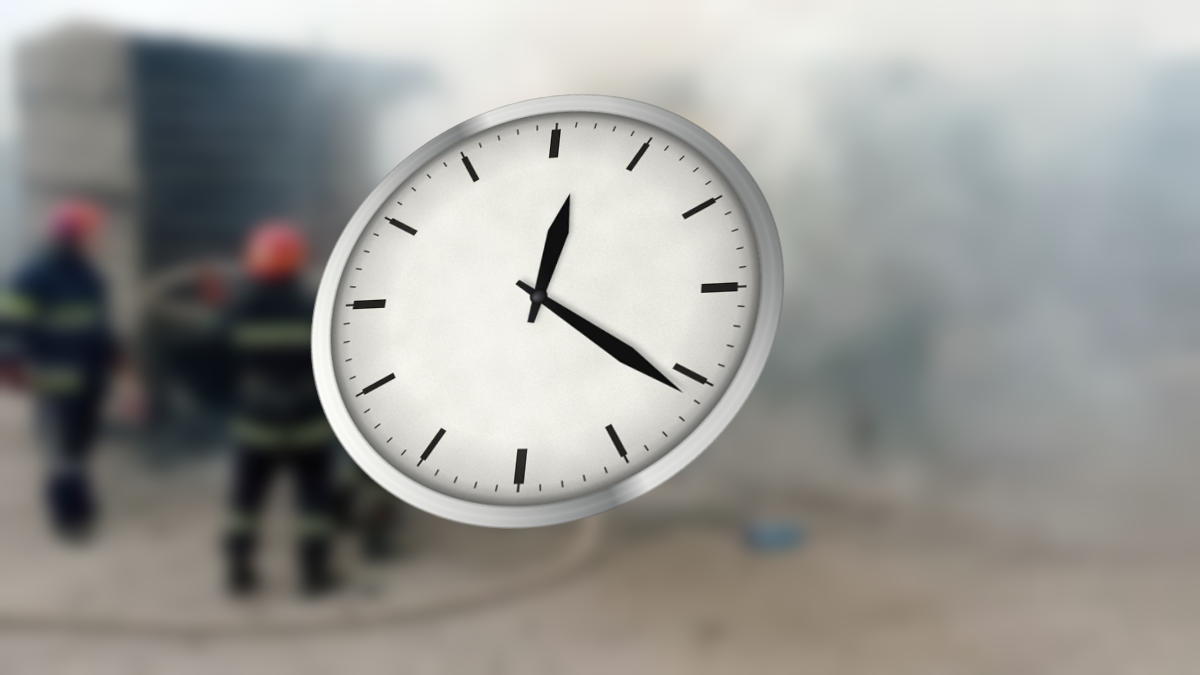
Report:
12:21
